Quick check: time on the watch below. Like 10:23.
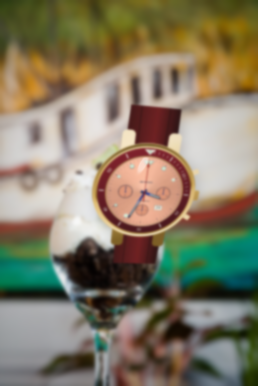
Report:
3:34
